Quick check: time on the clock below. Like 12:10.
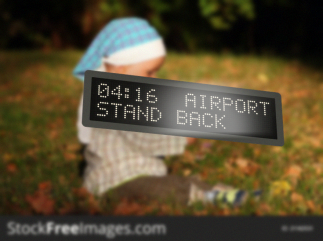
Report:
4:16
